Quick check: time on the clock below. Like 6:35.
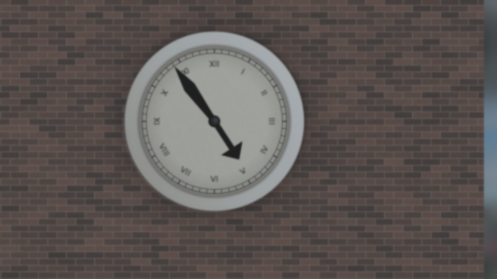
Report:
4:54
